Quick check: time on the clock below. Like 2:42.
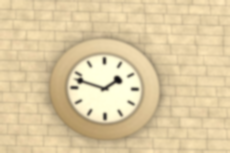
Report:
1:48
